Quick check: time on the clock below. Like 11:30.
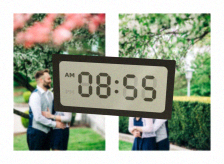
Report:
8:55
